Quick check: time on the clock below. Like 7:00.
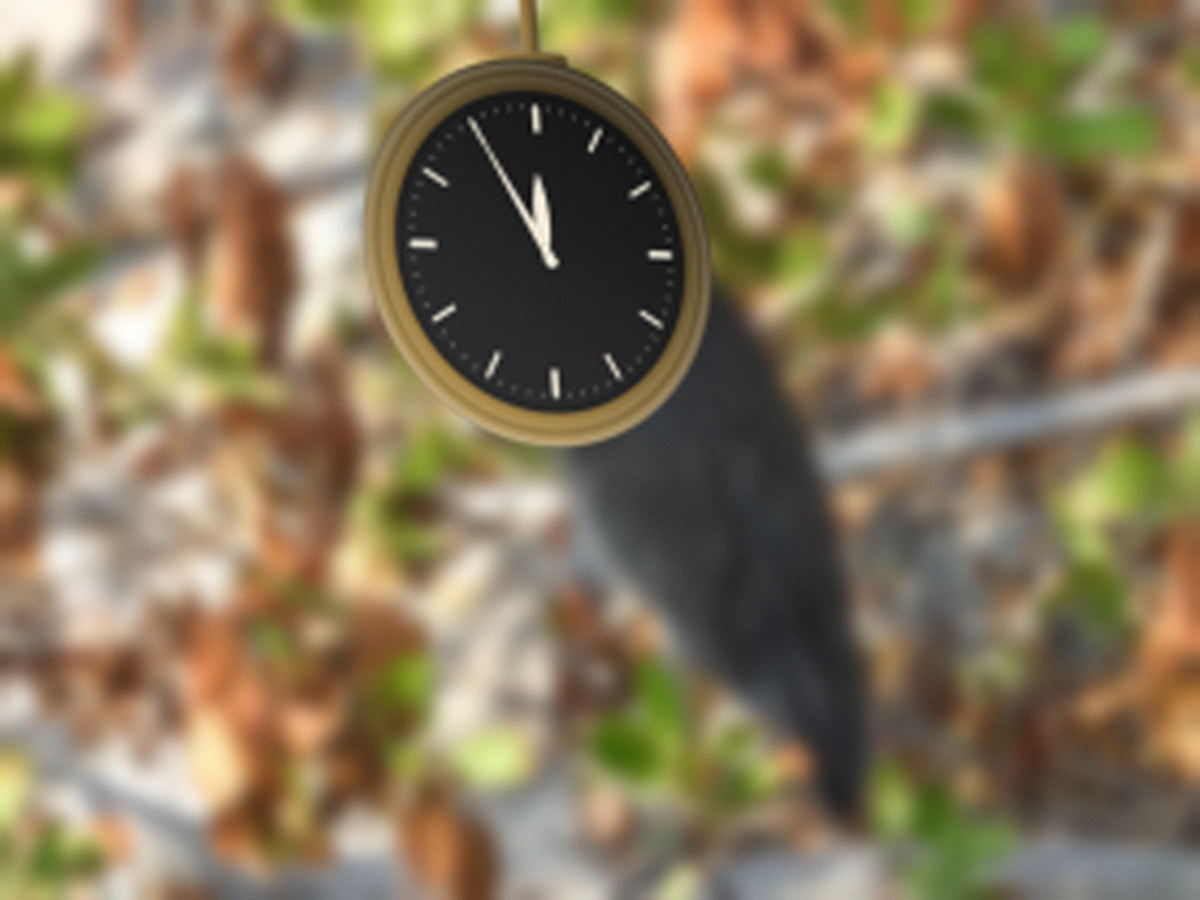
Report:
11:55
